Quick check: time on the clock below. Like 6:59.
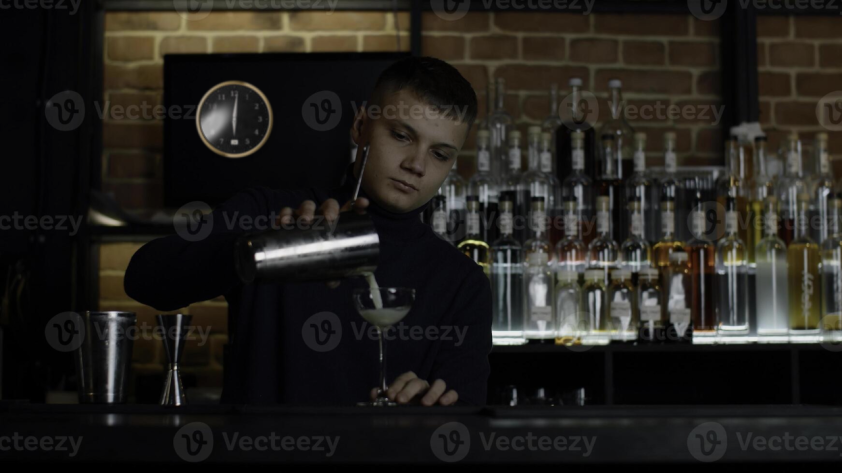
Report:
6:01
